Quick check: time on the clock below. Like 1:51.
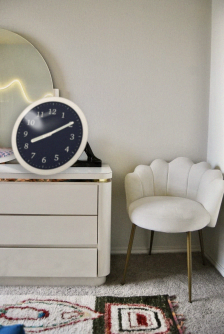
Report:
8:10
